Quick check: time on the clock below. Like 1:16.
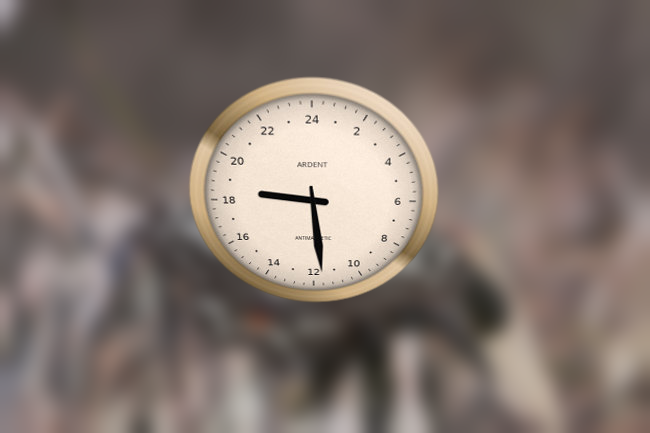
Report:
18:29
